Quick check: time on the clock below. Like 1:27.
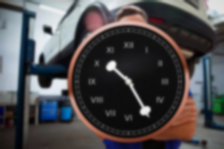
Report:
10:25
